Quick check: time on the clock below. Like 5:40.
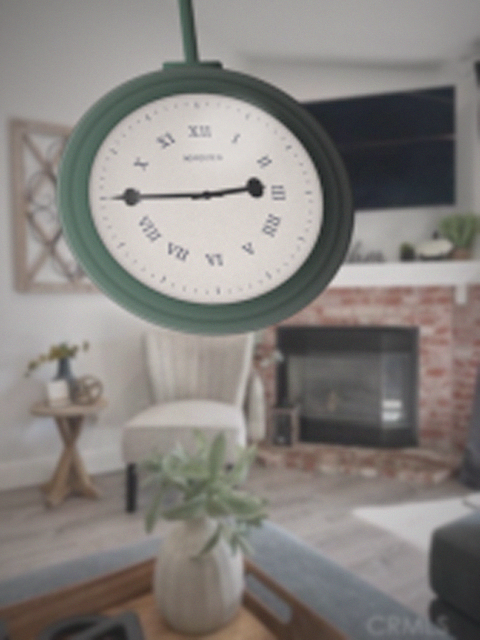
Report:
2:45
